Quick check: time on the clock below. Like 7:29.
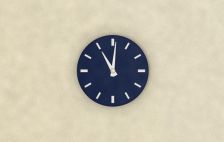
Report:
11:01
